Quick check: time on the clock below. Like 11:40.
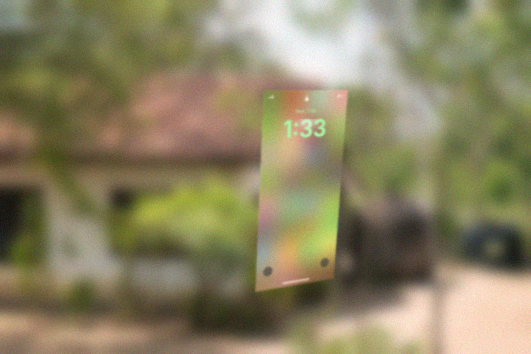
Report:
1:33
